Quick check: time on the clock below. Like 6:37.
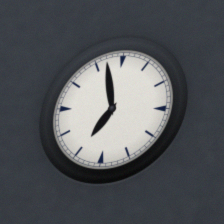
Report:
6:57
